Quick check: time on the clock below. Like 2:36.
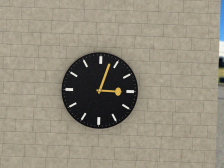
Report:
3:03
